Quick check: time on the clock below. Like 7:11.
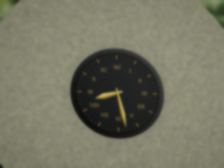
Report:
8:28
